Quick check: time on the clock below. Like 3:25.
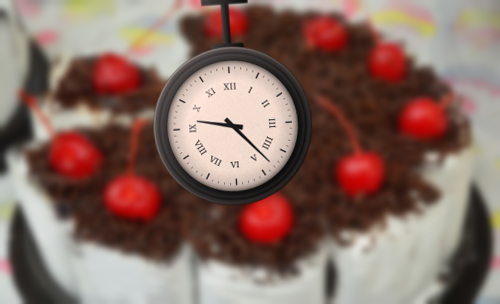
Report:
9:23
